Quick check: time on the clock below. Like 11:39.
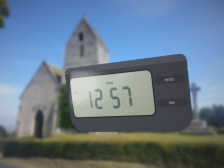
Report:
12:57
